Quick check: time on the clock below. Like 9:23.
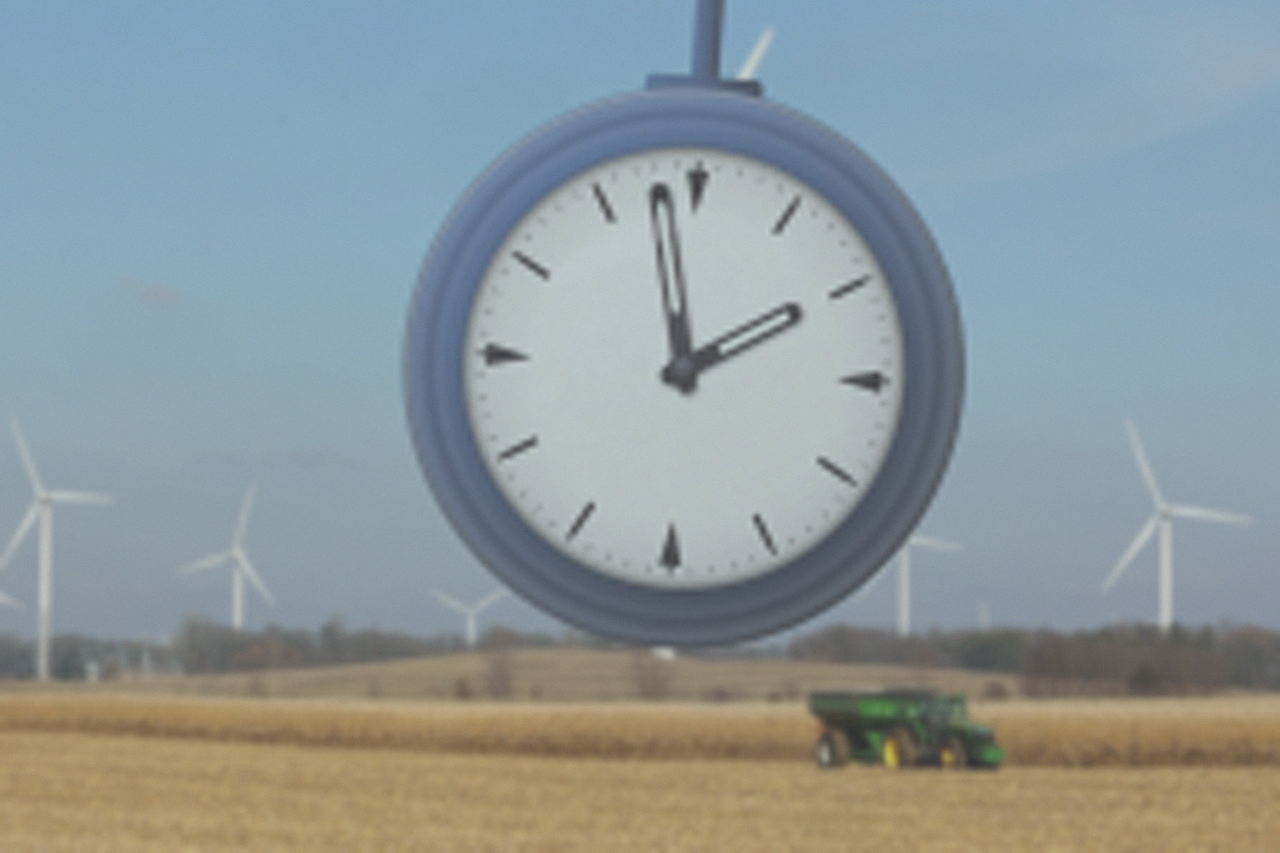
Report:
1:58
